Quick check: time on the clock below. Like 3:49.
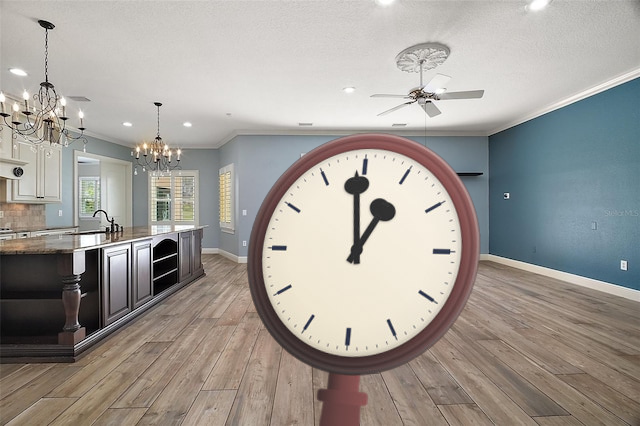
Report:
12:59
